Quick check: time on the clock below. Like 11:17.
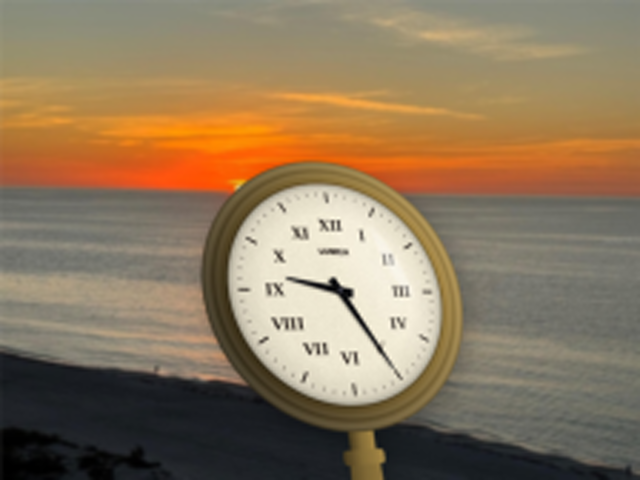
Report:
9:25
